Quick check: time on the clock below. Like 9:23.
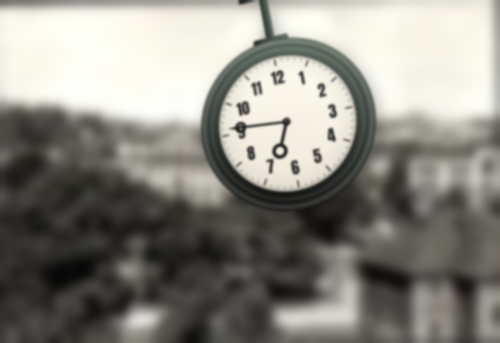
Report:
6:46
